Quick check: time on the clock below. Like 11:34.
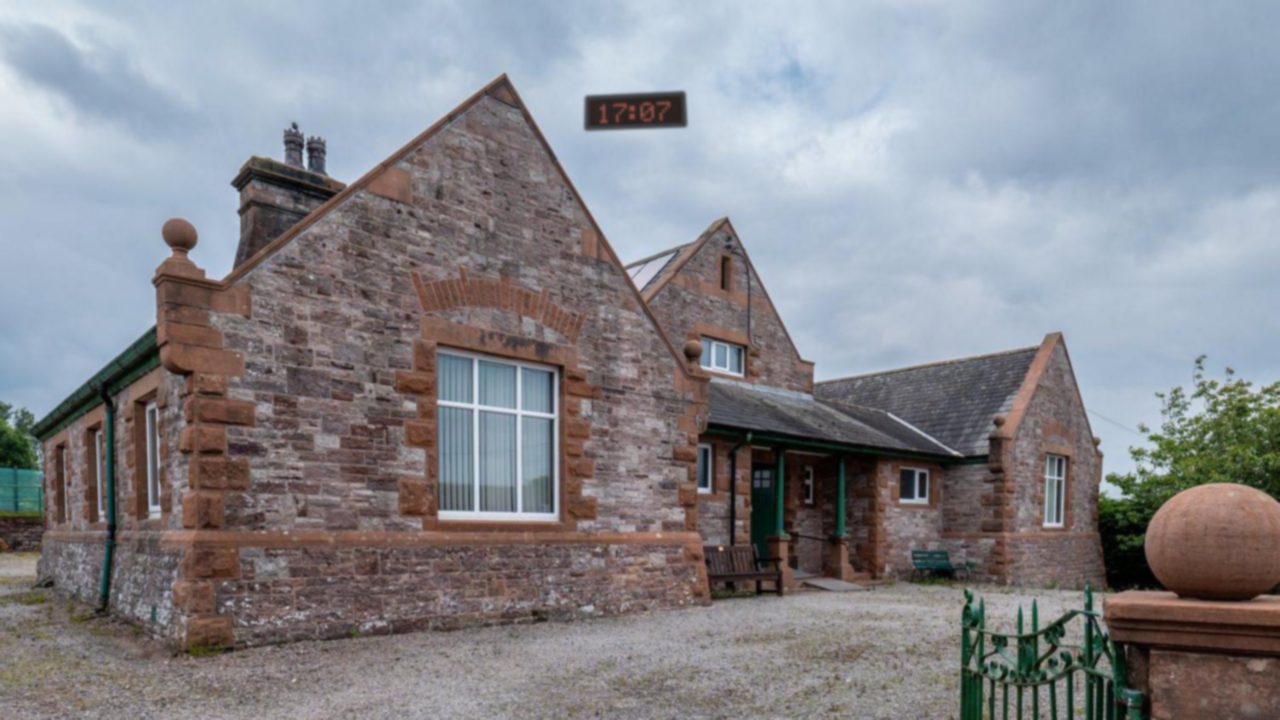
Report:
17:07
